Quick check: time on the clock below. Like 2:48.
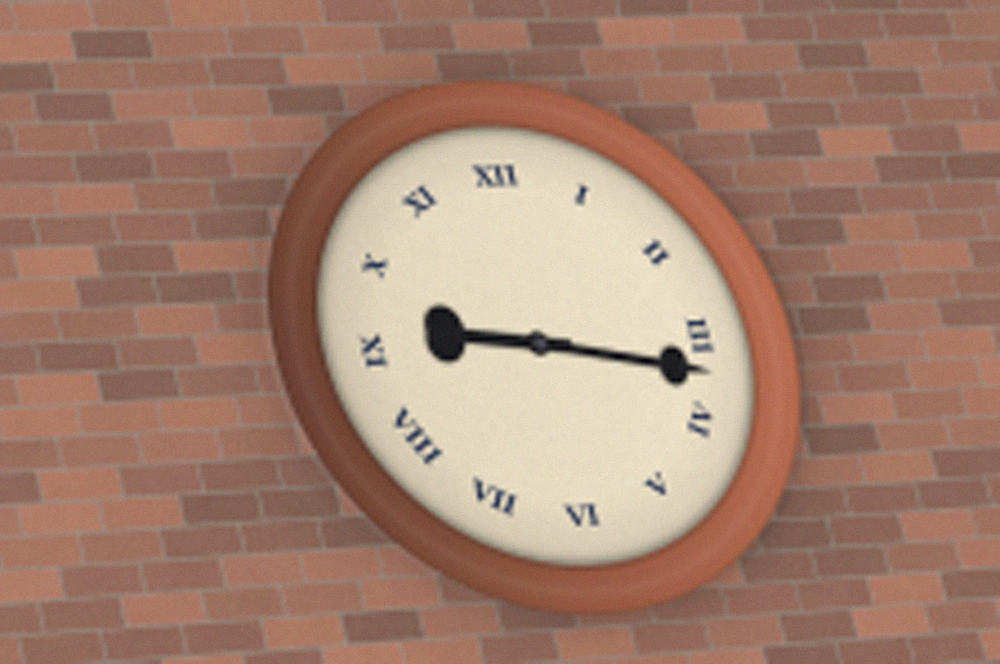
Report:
9:17
